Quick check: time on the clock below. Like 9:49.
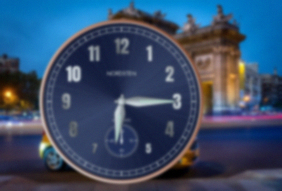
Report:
6:15
